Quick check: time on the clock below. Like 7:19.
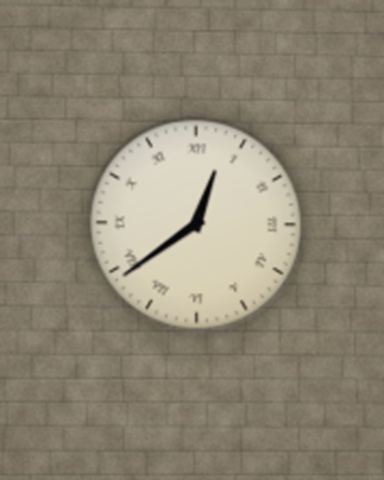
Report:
12:39
